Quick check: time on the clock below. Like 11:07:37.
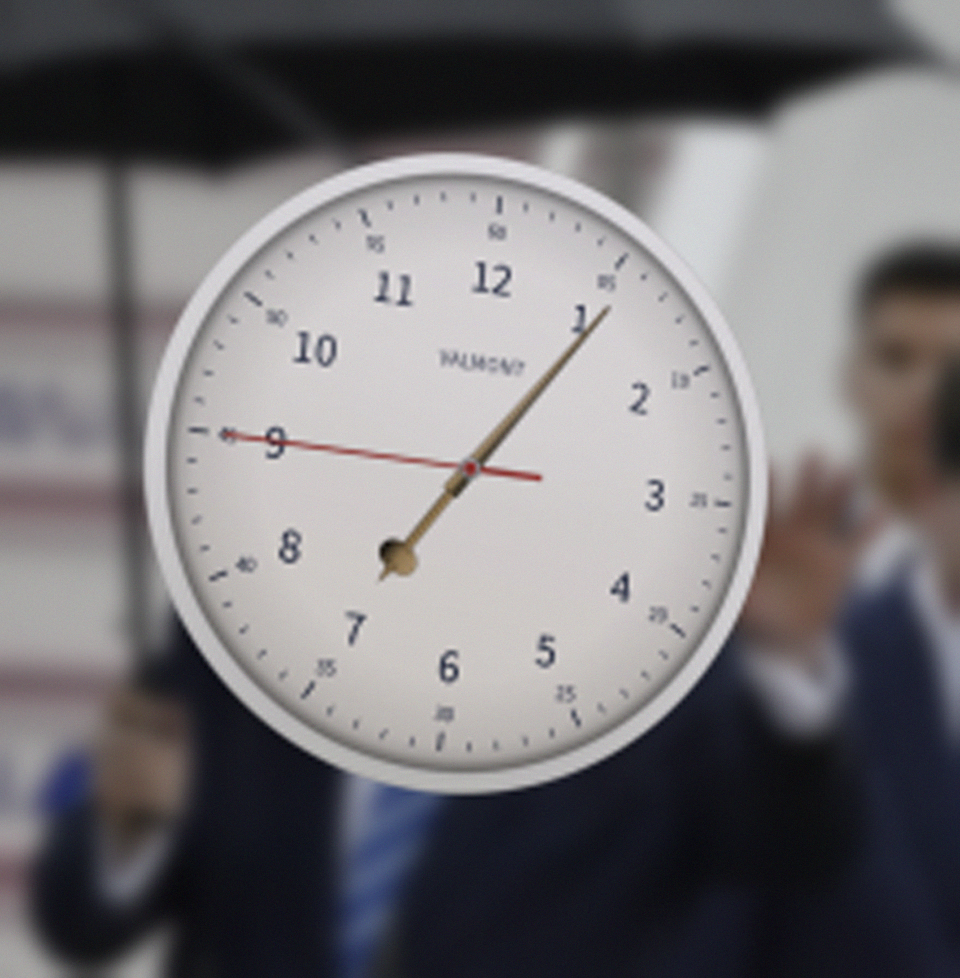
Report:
7:05:45
